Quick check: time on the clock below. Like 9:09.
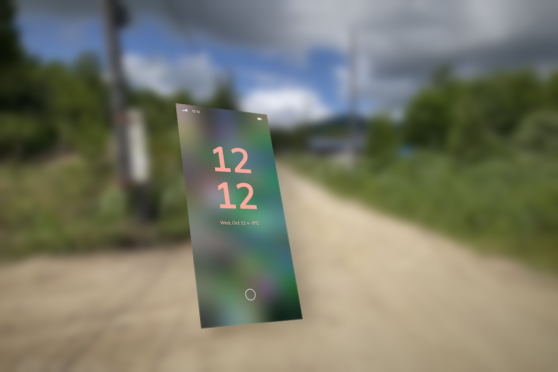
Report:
12:12
